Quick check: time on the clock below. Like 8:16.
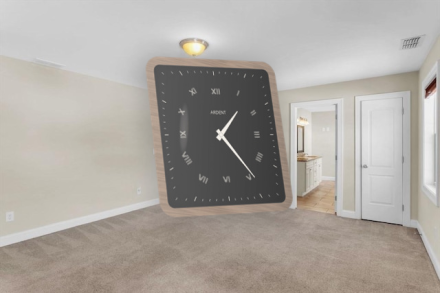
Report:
1:24
